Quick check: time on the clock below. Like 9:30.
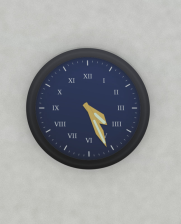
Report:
4:26
